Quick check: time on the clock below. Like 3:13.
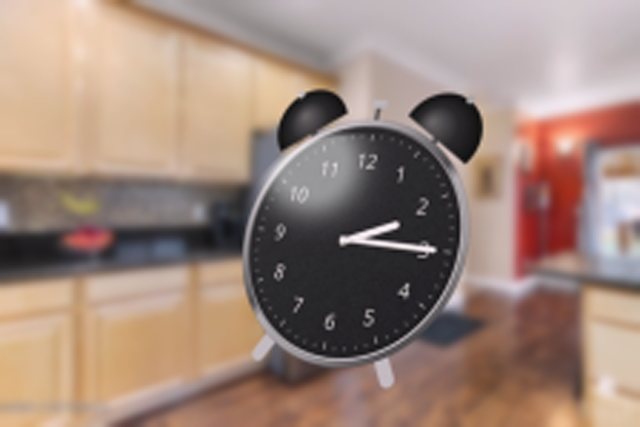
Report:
2:15
